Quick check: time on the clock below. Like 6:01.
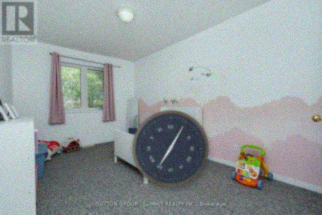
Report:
7:05
